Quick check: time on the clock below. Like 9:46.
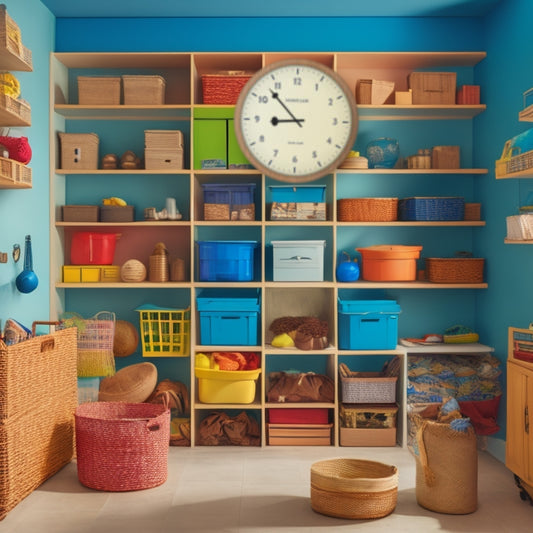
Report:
8:53
